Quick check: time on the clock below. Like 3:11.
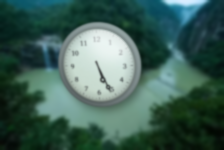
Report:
5:26
